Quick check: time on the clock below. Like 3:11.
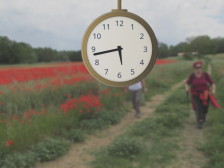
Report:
5:43
